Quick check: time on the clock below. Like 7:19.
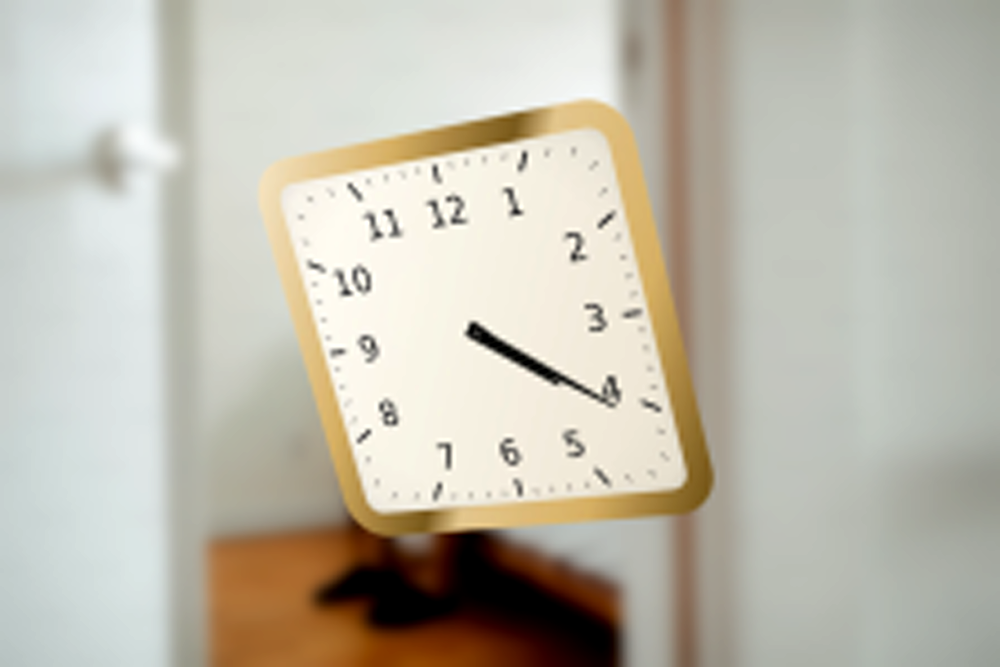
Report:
4:21
